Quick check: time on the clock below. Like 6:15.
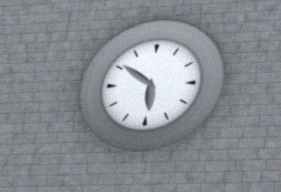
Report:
5:51
